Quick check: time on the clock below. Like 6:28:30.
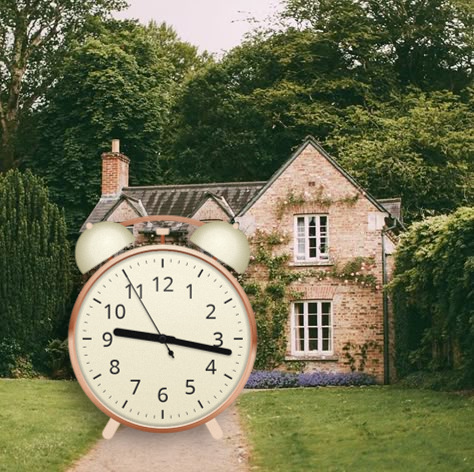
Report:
9:16:55
